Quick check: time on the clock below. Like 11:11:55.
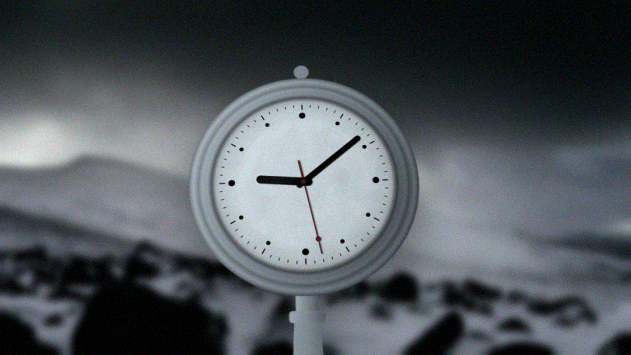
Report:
9:08:28
